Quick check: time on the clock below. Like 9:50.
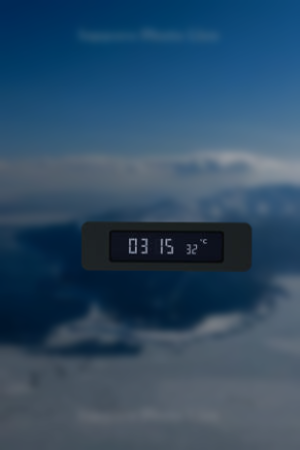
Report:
3:15
